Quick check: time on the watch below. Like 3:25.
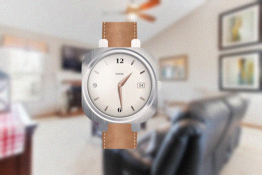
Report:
1:29
